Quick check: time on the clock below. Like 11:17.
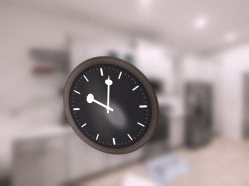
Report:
10:02
